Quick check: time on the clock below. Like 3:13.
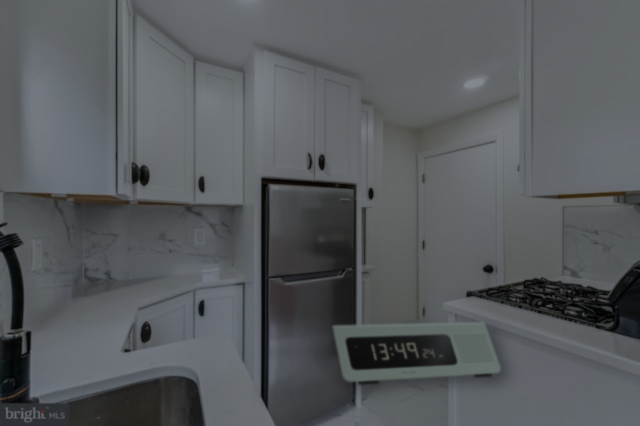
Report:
13:49
